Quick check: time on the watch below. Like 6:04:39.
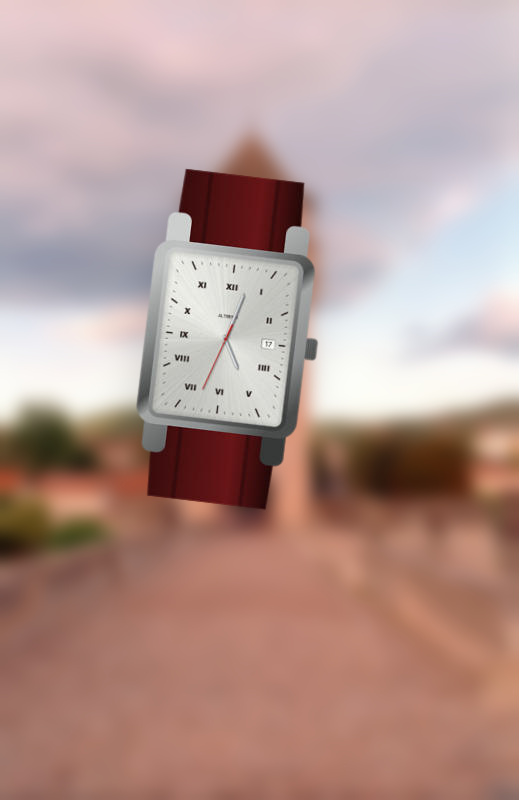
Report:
5:02:33
